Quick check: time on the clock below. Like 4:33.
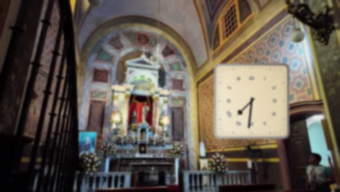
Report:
7:31
